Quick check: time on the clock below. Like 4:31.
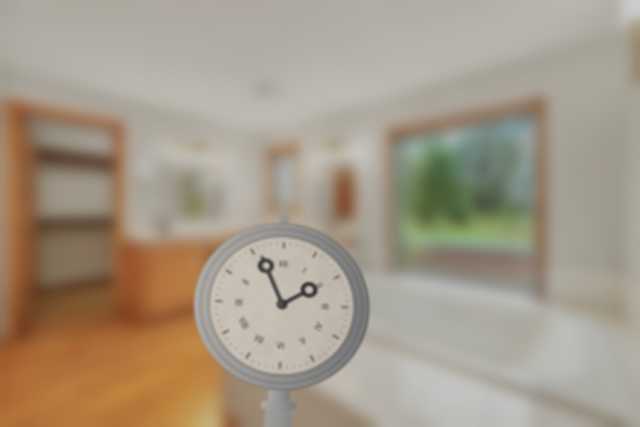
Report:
1:56
